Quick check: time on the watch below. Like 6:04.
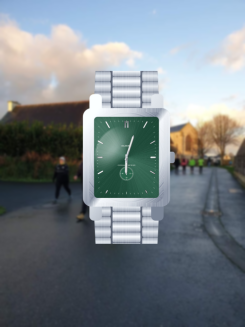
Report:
6:03
